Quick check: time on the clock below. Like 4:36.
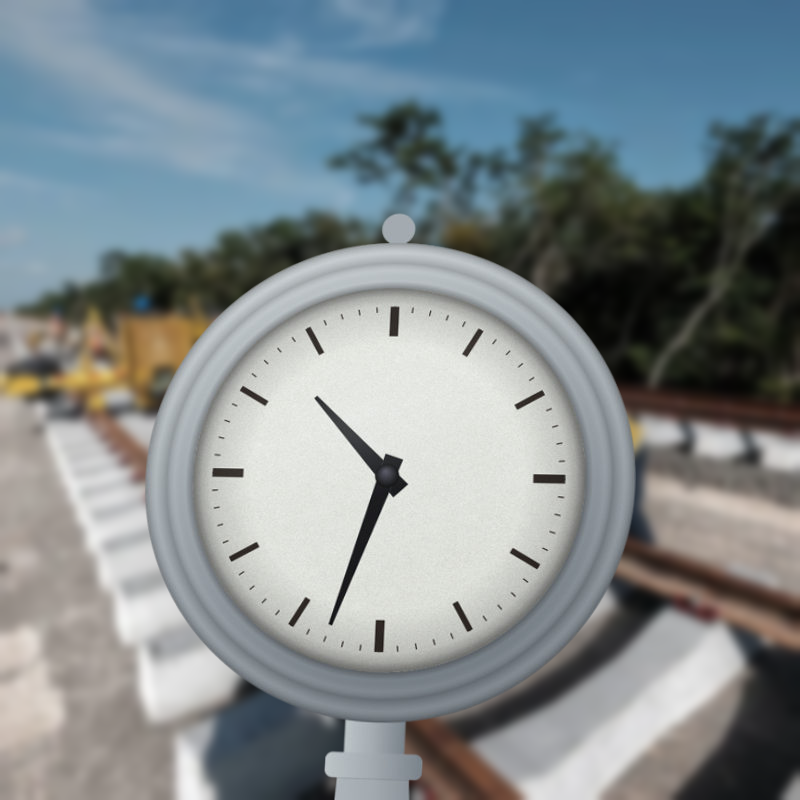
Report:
10:33
